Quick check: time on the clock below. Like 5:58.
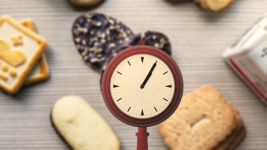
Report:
1:05
